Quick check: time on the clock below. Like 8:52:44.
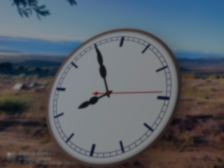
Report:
7:55:14
